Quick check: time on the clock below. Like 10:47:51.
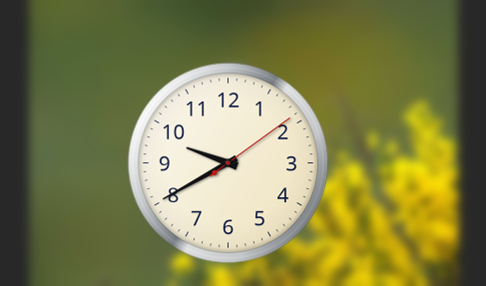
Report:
9:40:09
